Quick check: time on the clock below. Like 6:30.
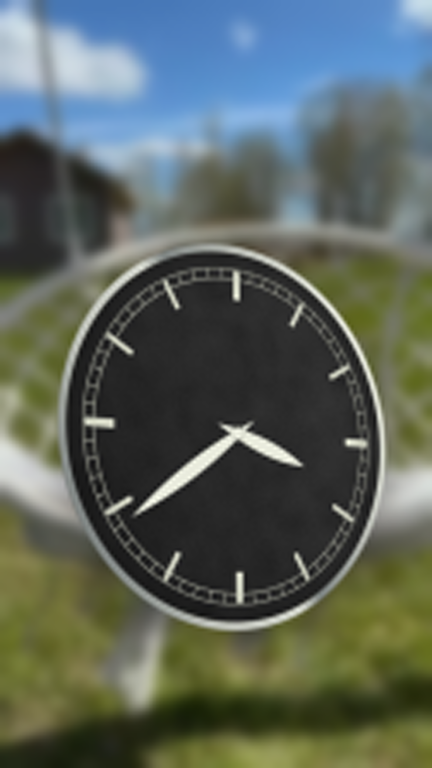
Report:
3:39
